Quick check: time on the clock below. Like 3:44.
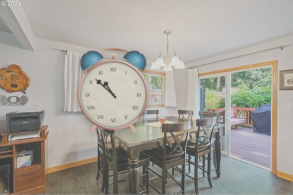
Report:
10:52
